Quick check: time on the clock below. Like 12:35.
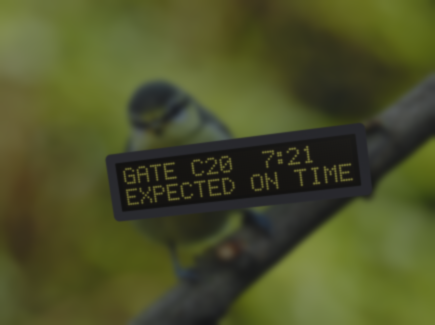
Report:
7:21
